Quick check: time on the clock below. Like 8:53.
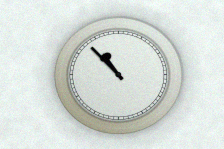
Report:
10:53
